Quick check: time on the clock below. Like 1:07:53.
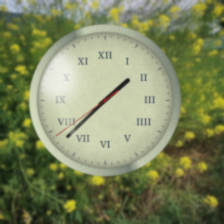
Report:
1:37:39
